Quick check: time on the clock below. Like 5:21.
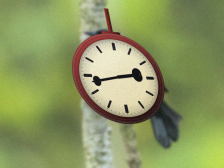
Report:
2:43
